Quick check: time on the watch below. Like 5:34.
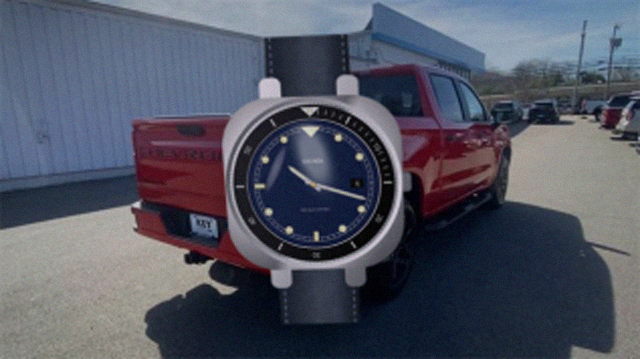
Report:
10:18
